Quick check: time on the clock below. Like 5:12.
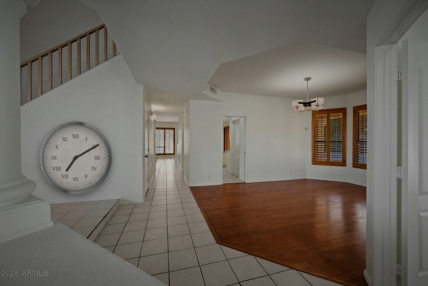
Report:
7:10
